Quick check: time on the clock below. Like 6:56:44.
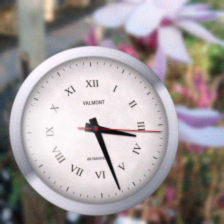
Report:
3:27:16
